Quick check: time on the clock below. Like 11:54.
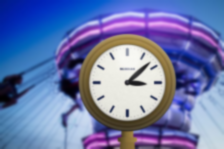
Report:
3:08
